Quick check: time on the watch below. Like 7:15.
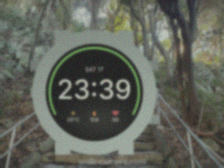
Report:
23:39
